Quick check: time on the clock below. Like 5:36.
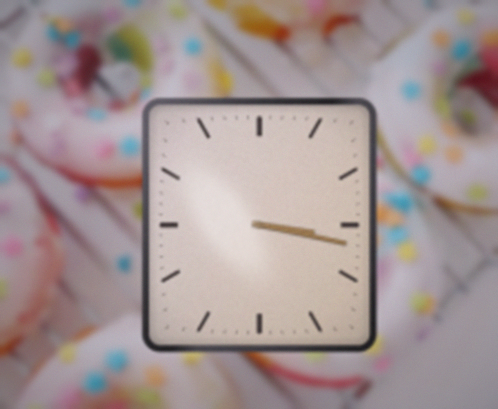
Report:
3:17
